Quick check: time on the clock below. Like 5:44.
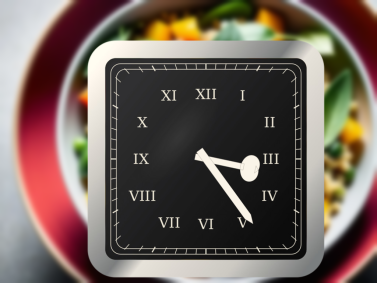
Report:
3:24
